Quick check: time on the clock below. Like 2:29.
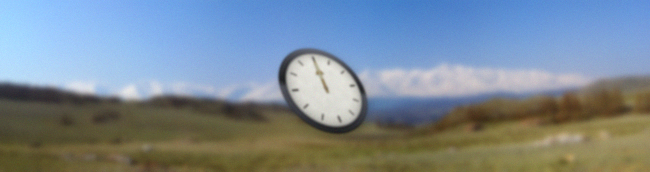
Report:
12:00
